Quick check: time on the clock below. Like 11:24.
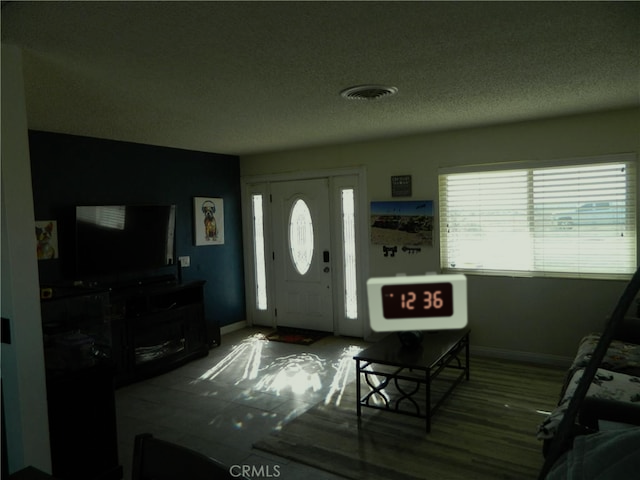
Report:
12:36
